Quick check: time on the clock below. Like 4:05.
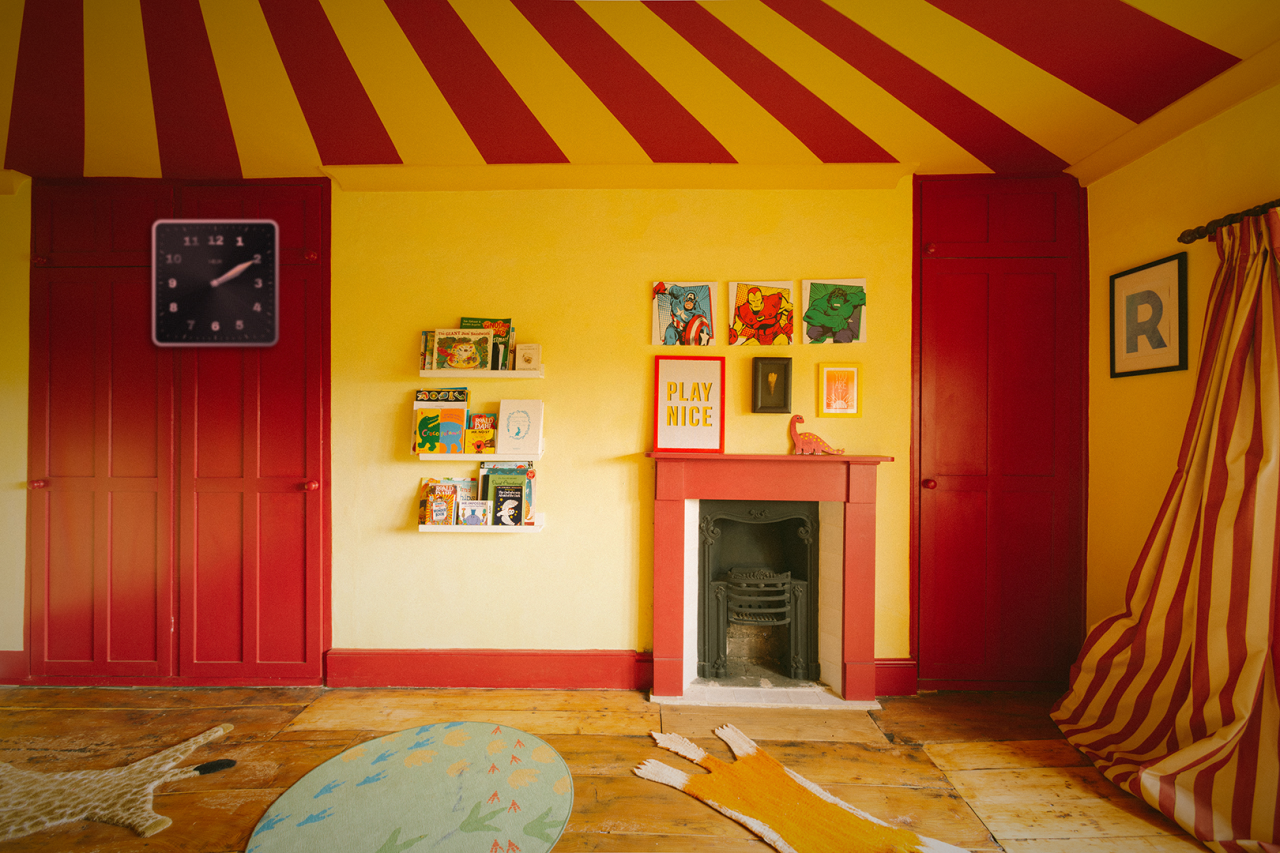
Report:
2:10
